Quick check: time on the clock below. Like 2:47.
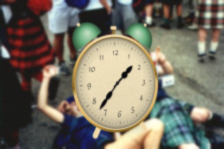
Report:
1:37
